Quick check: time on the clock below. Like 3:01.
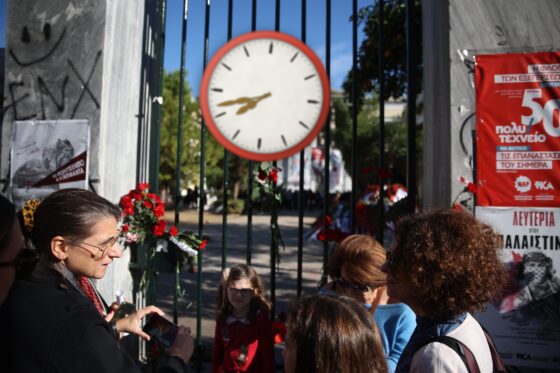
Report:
7:42
